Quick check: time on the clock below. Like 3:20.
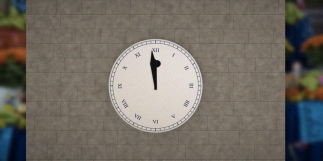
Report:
11:59
